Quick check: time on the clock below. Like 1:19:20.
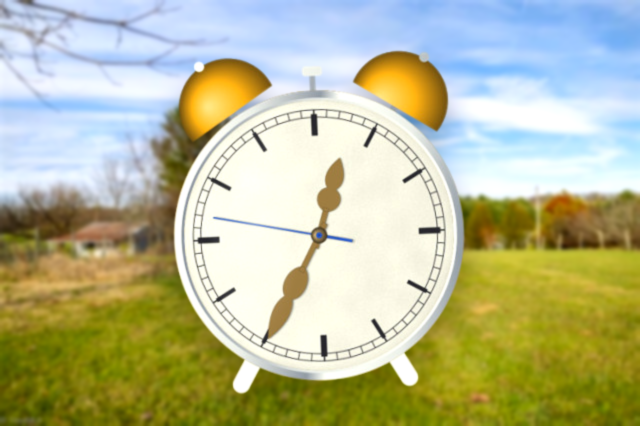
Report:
12:34:47
